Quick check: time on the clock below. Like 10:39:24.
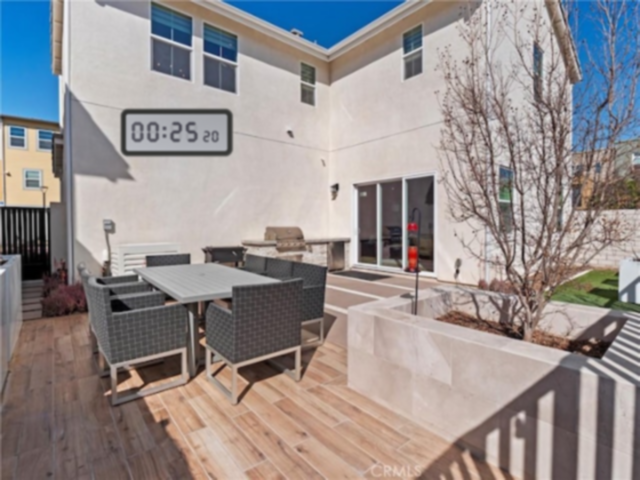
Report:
0:25:20
